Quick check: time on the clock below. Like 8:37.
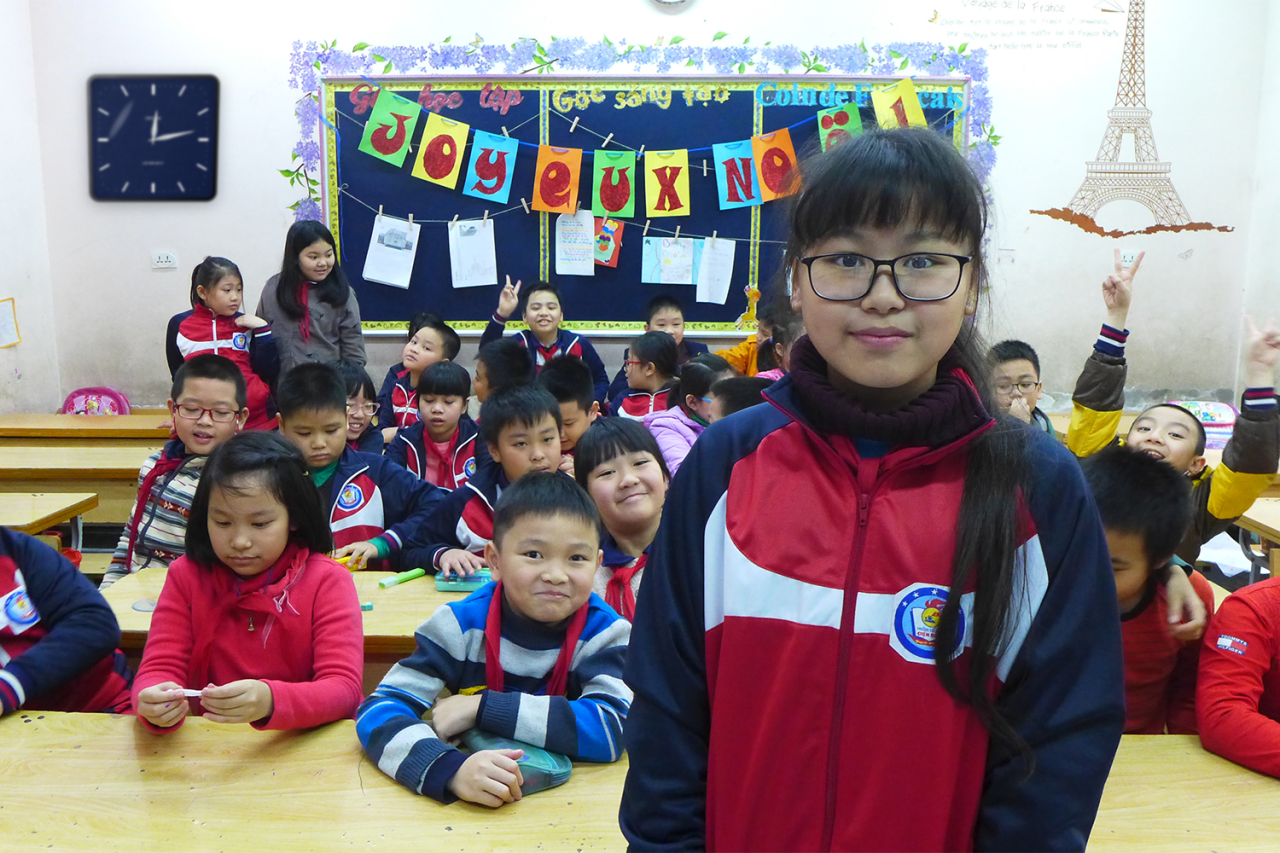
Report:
12:13
